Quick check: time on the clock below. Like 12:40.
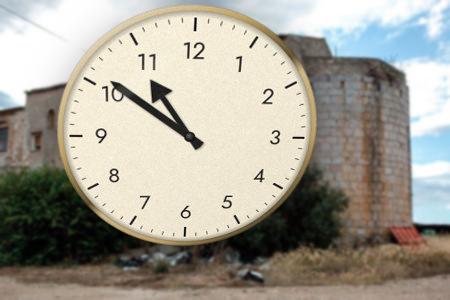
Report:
10:51
